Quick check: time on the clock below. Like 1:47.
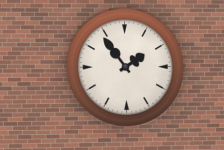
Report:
1:54
